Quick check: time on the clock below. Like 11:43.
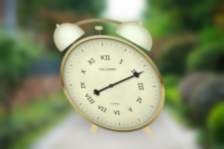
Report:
8:11
